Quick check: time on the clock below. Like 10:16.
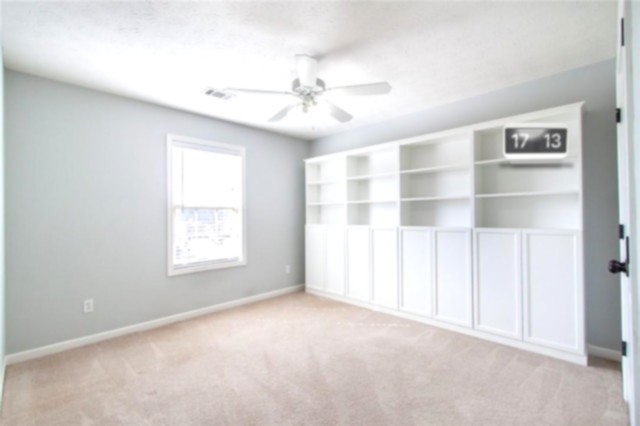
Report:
17:13
